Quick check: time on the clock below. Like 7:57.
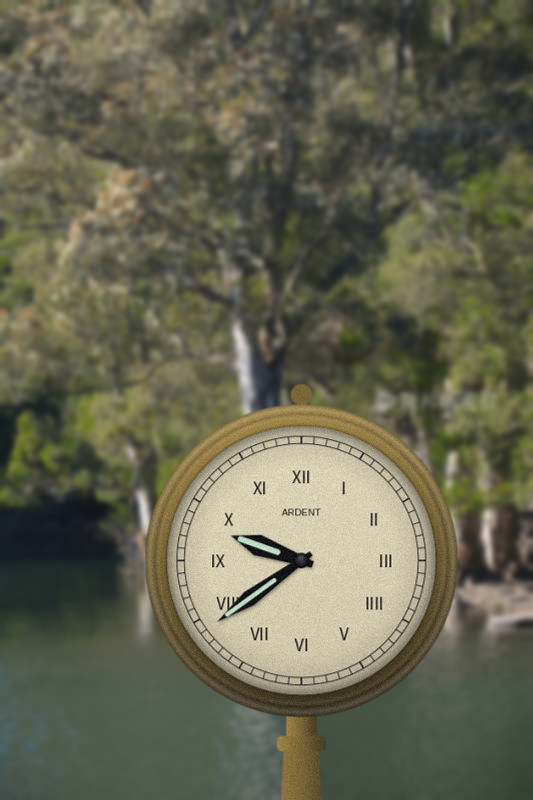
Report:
9:39
